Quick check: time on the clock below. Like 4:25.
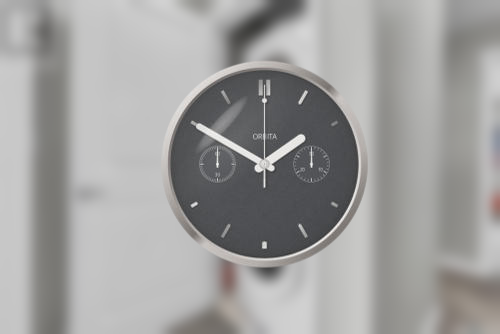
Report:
1:50
